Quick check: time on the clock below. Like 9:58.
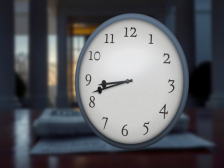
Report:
8:42
